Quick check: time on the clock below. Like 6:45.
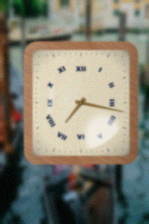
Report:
7:17
